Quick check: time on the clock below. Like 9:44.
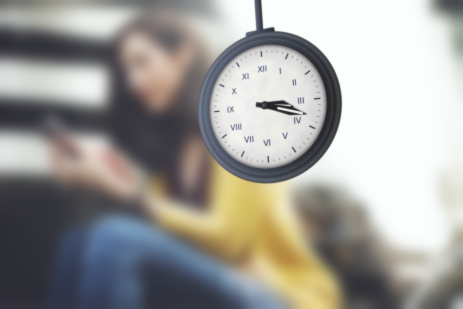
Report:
3:18
